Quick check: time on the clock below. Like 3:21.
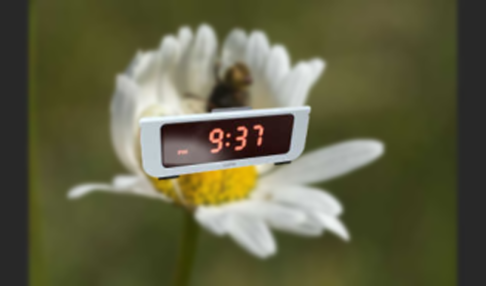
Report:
9:37
